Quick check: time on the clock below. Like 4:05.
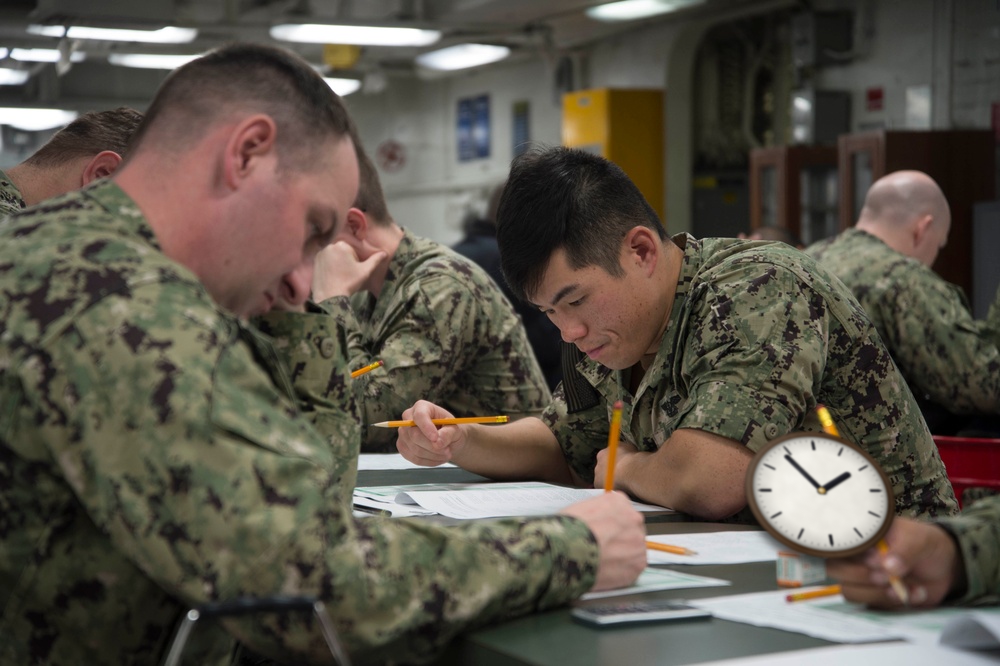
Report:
1:54
